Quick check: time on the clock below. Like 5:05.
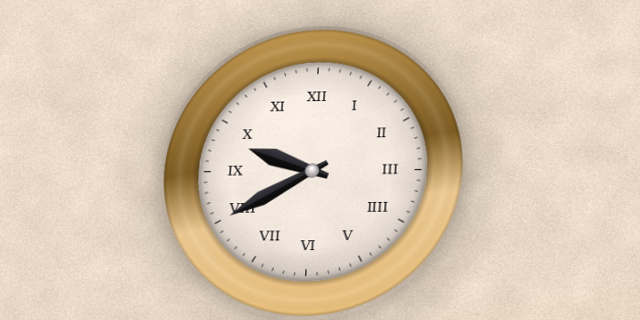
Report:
9:40
